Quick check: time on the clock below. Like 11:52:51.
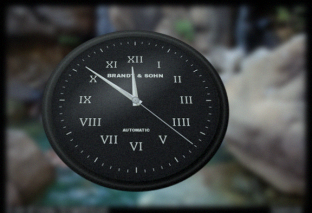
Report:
11:51:22
